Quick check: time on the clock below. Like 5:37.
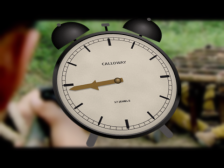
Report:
8:44
